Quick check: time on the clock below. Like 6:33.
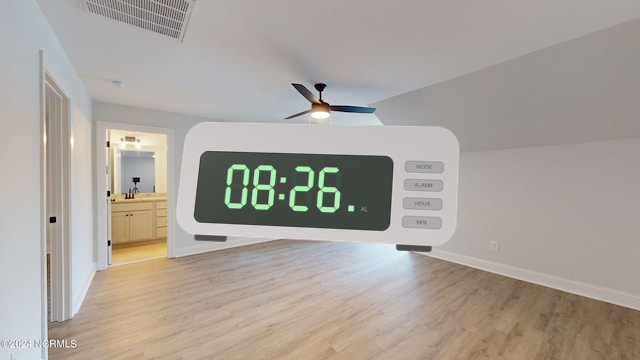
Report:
8:26
